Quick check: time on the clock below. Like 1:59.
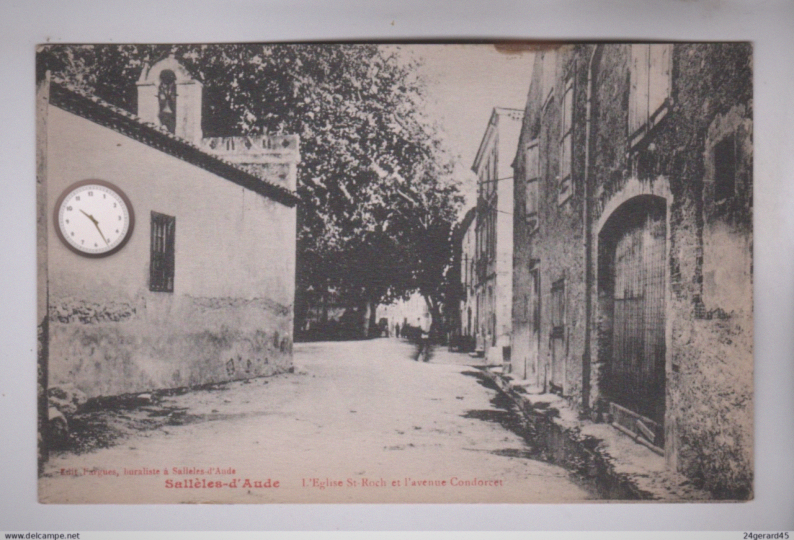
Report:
10:26
